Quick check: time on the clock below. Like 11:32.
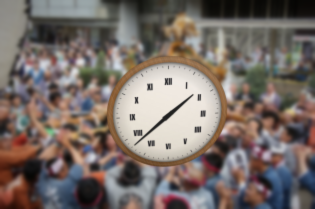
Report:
1:38
